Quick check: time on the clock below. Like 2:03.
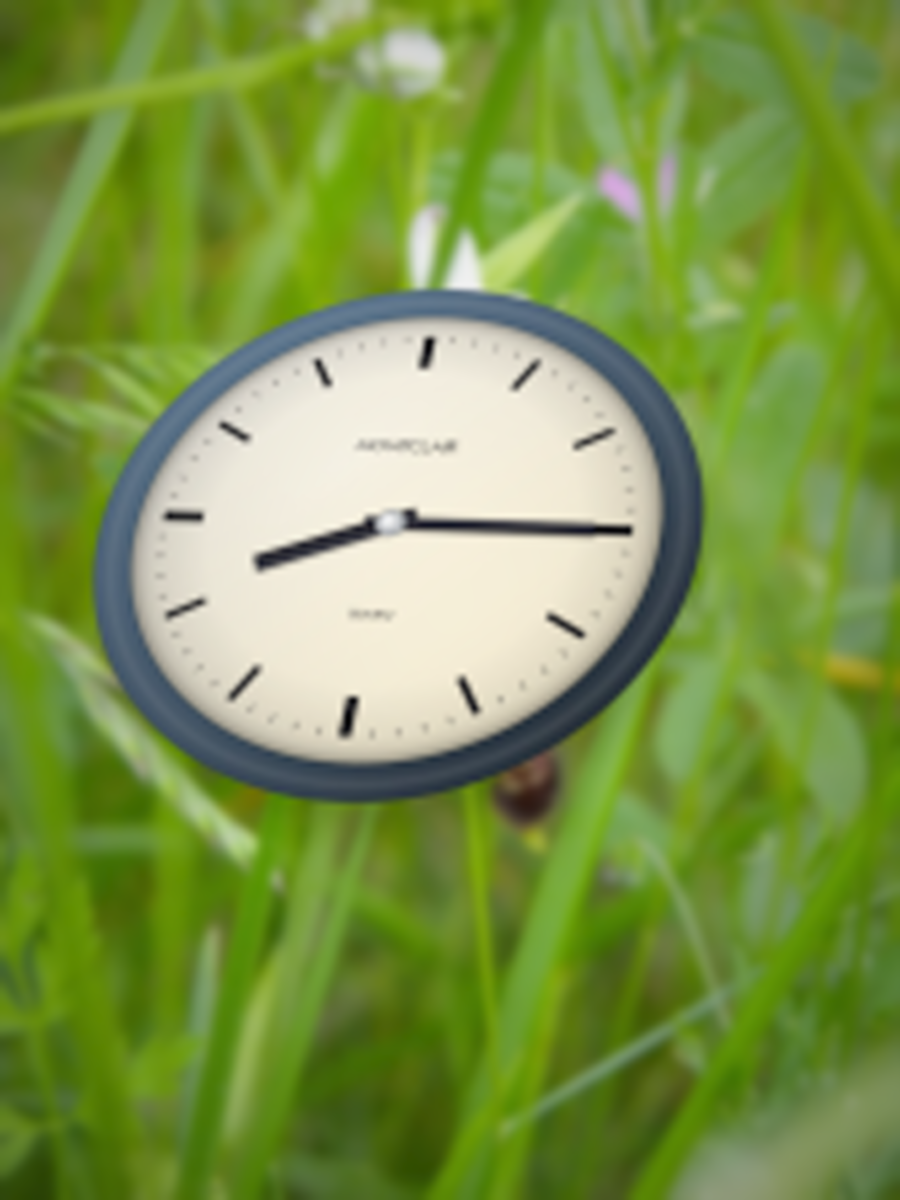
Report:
8:15
